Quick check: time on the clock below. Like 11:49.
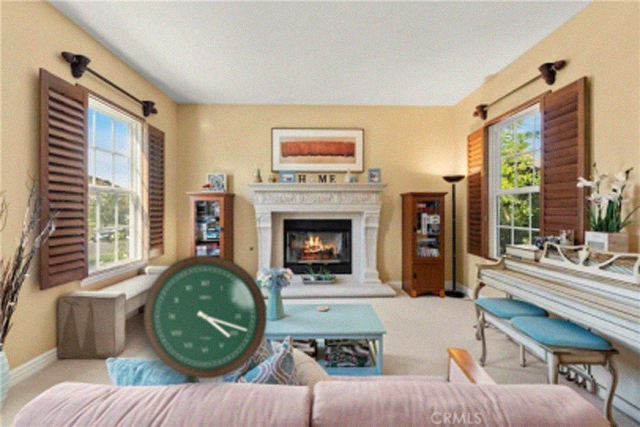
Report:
4:18
